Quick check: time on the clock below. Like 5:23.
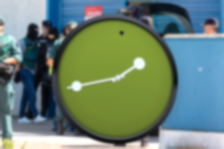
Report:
1:42
